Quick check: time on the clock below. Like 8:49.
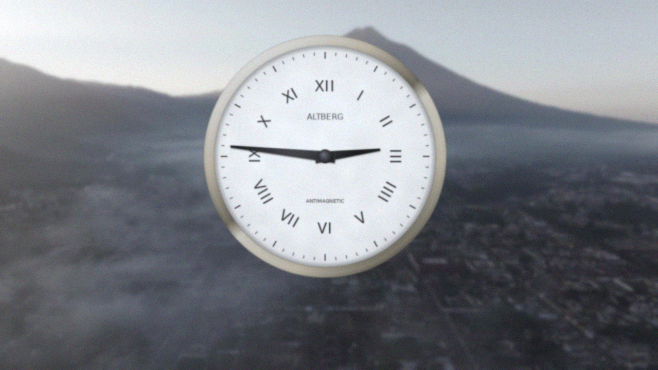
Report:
2:46
